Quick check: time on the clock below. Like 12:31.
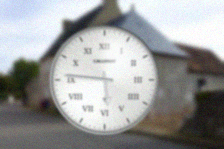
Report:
5:46
